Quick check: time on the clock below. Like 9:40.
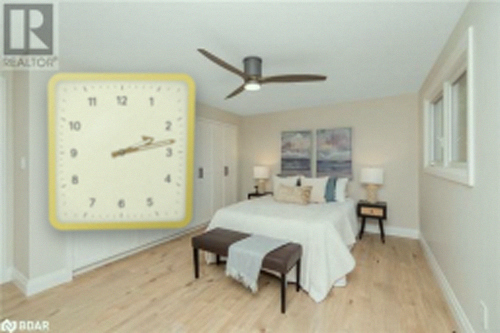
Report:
2:13
